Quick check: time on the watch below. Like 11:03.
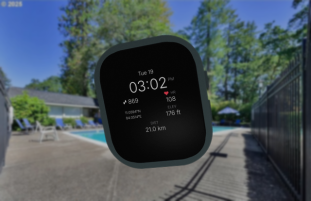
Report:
3:02
